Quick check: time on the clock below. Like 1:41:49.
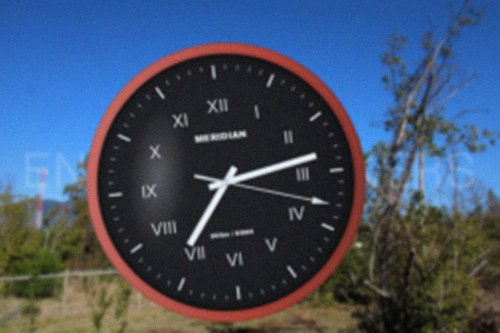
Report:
7:13:18
